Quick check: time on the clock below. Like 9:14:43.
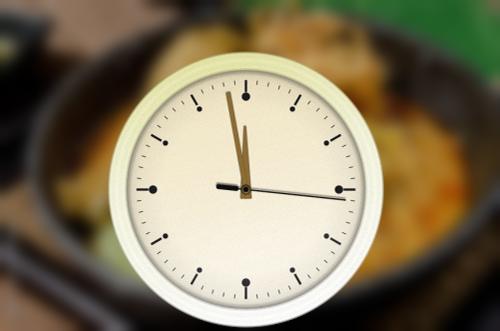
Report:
11:58:16
